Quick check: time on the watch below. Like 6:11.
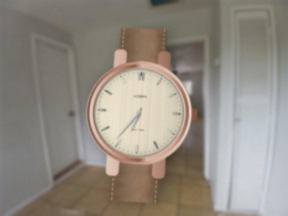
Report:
6:36
